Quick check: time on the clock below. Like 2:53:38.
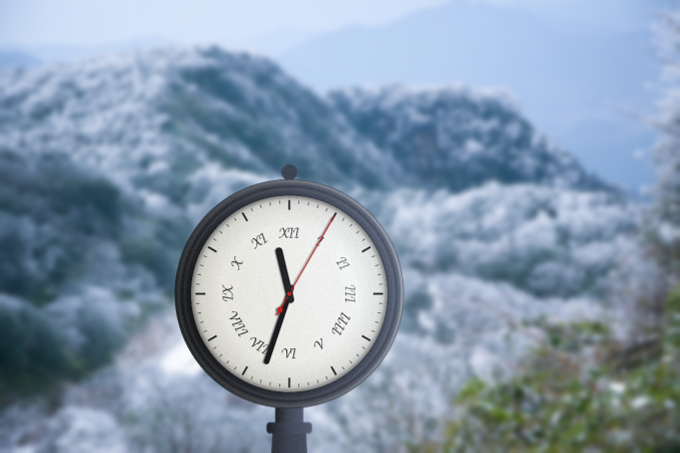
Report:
11:33:05
